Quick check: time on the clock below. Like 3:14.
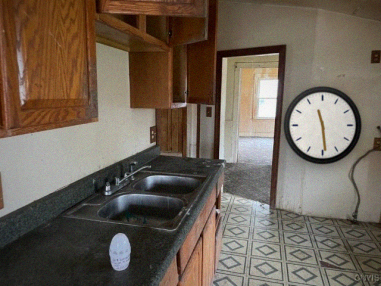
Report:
11:29
